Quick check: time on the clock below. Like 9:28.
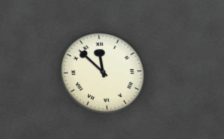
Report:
11:53
